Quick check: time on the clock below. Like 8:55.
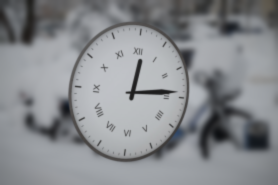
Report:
12:14
